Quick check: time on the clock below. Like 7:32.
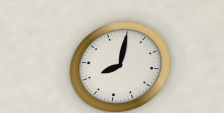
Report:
8:00
